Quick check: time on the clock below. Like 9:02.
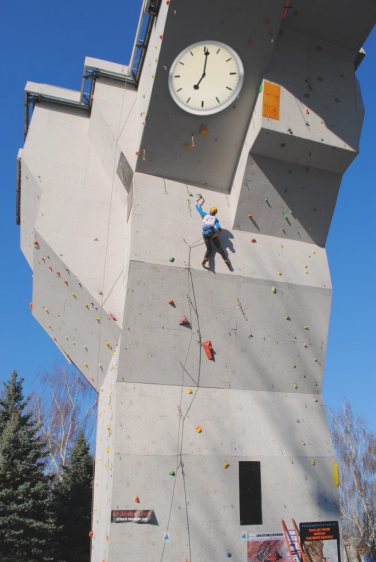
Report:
7:01
